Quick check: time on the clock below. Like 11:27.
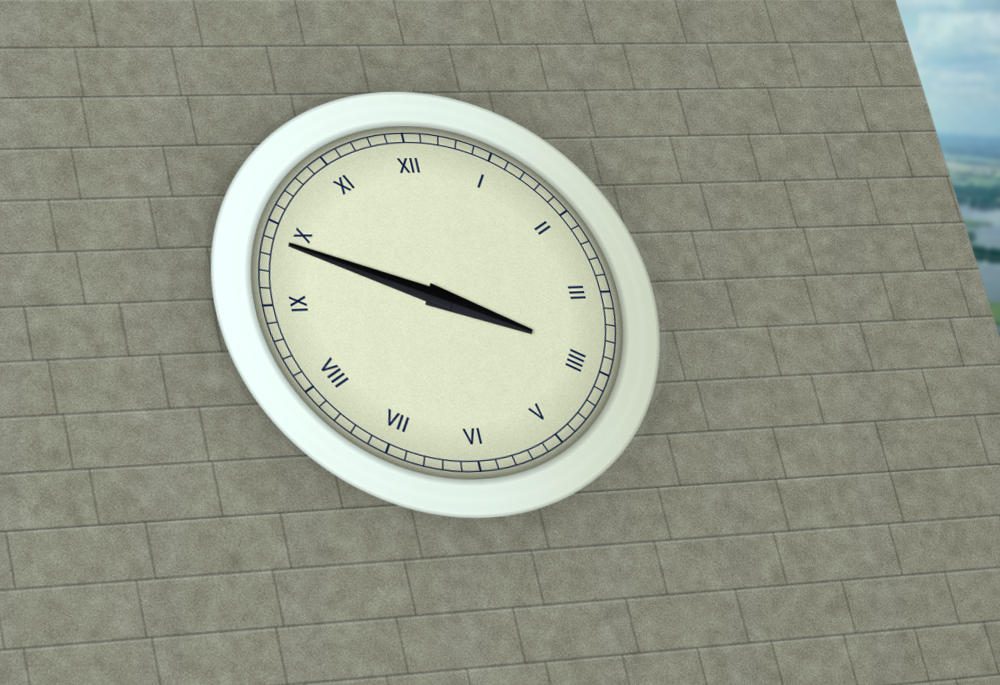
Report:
3:49
